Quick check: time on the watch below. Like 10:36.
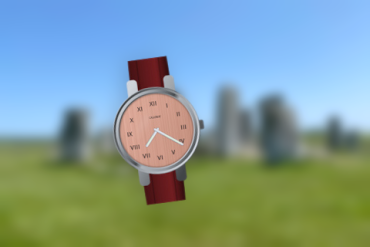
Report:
7:21
